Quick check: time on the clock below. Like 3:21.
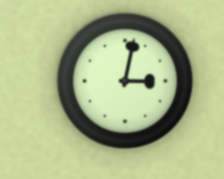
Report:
3:02
